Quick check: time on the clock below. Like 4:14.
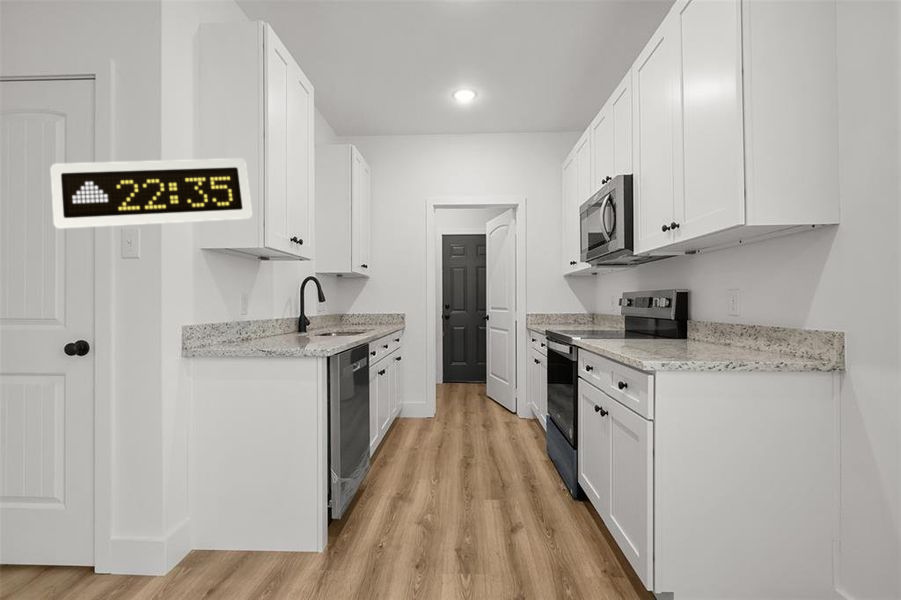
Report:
22:35
